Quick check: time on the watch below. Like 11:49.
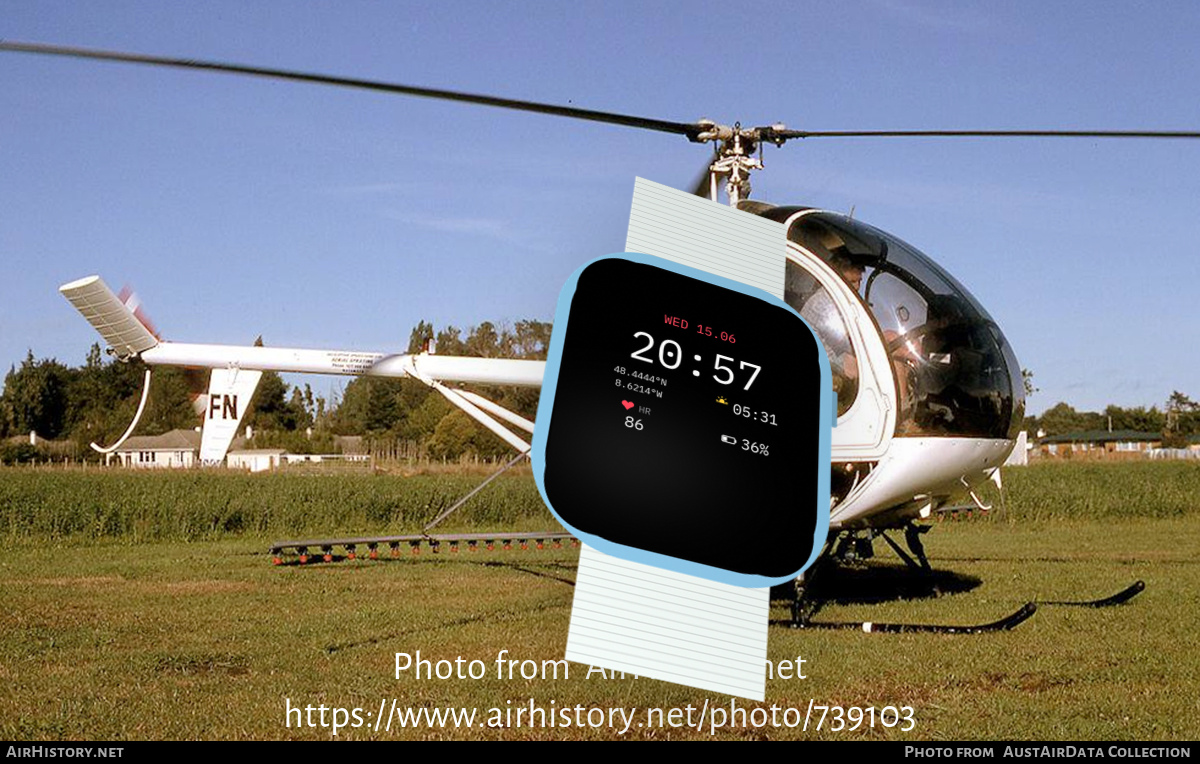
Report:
20:57
